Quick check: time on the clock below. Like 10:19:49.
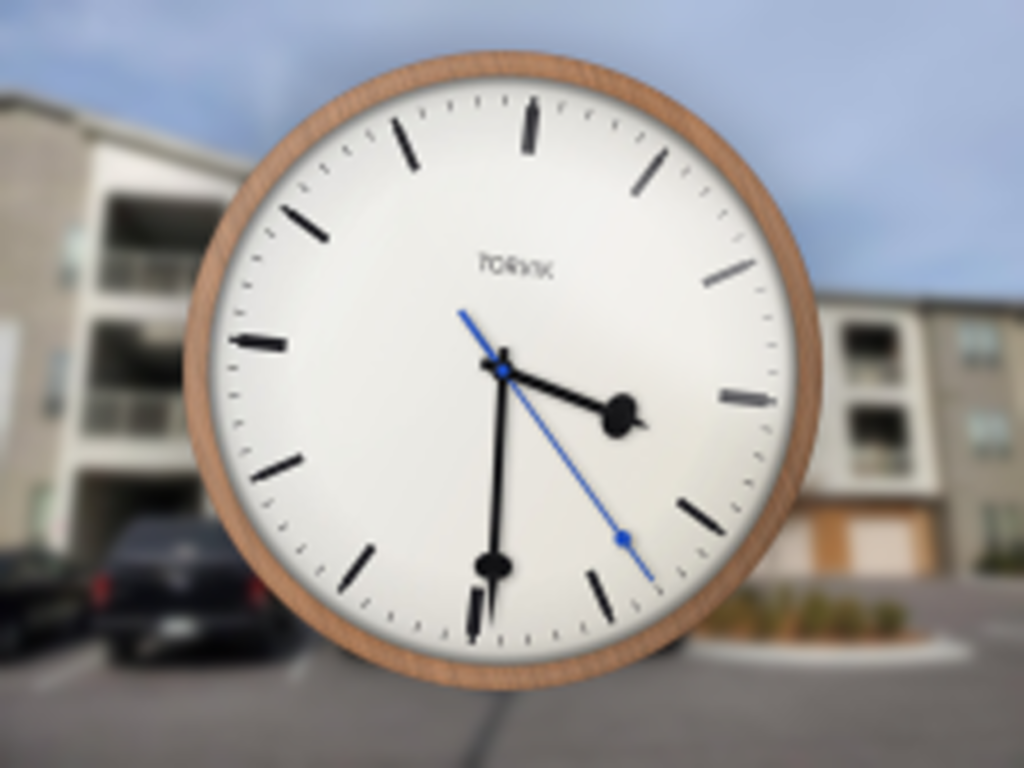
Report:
3:29:23
